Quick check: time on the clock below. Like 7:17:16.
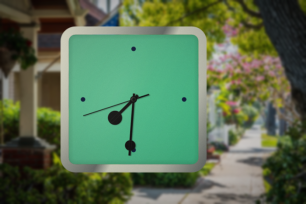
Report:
7:30:42
